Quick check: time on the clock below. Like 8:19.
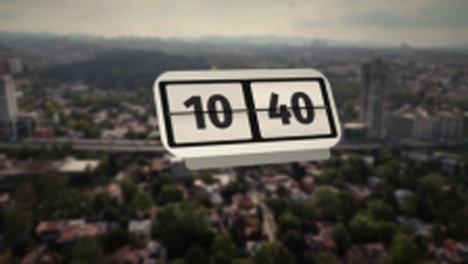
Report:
10:40
